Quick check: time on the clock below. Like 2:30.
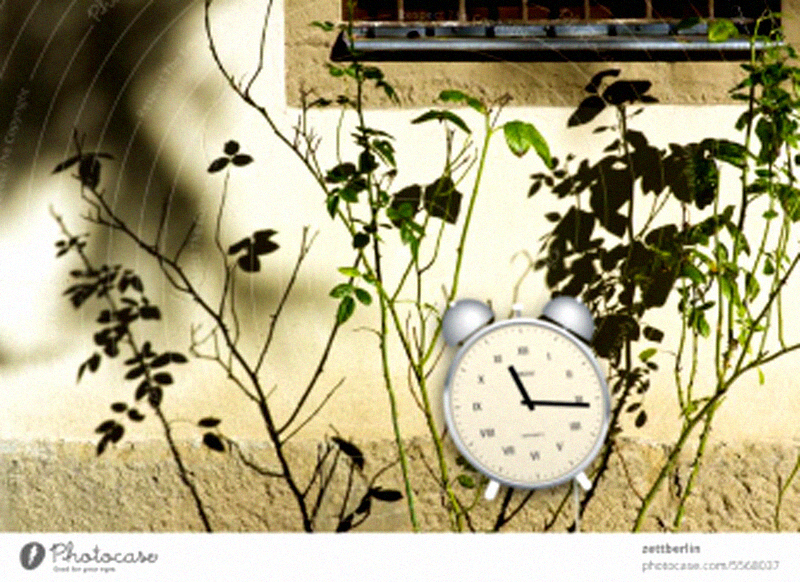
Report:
11:16
